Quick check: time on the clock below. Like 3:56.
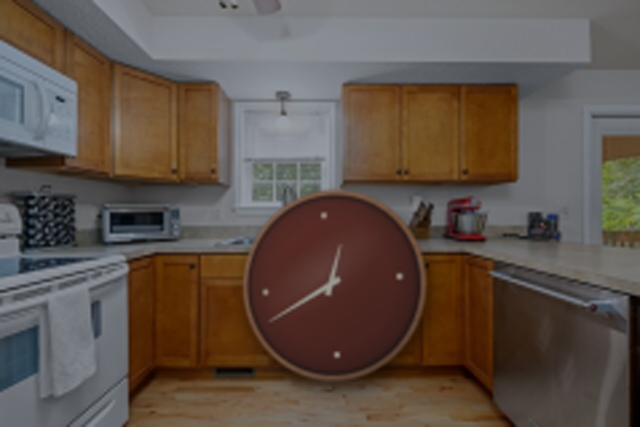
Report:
12:41
